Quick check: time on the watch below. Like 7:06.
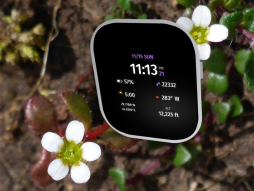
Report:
11:13
